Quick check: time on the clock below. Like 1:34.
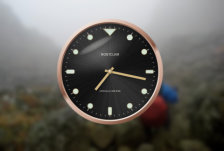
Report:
7:17
